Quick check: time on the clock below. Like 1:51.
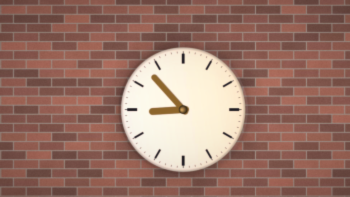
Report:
8:53
